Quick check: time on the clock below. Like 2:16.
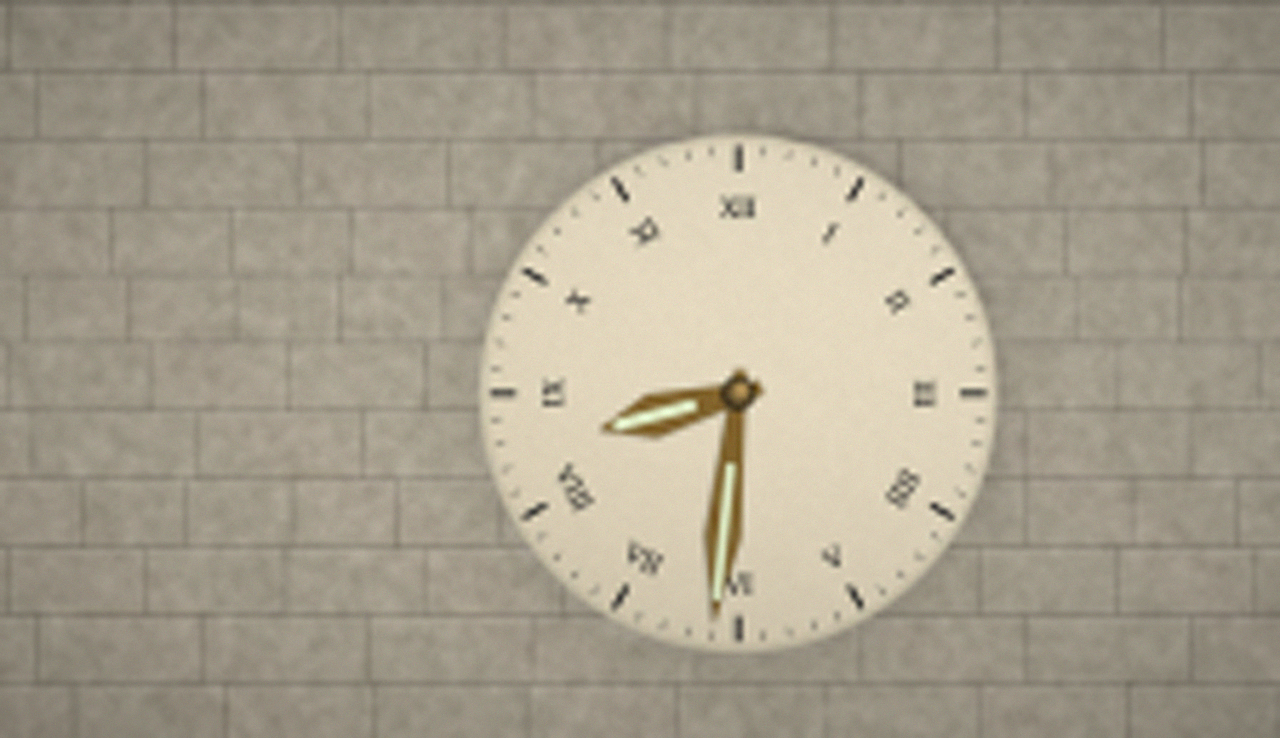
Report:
8:31
